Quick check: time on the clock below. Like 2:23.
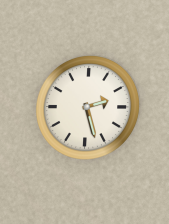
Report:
2:27
